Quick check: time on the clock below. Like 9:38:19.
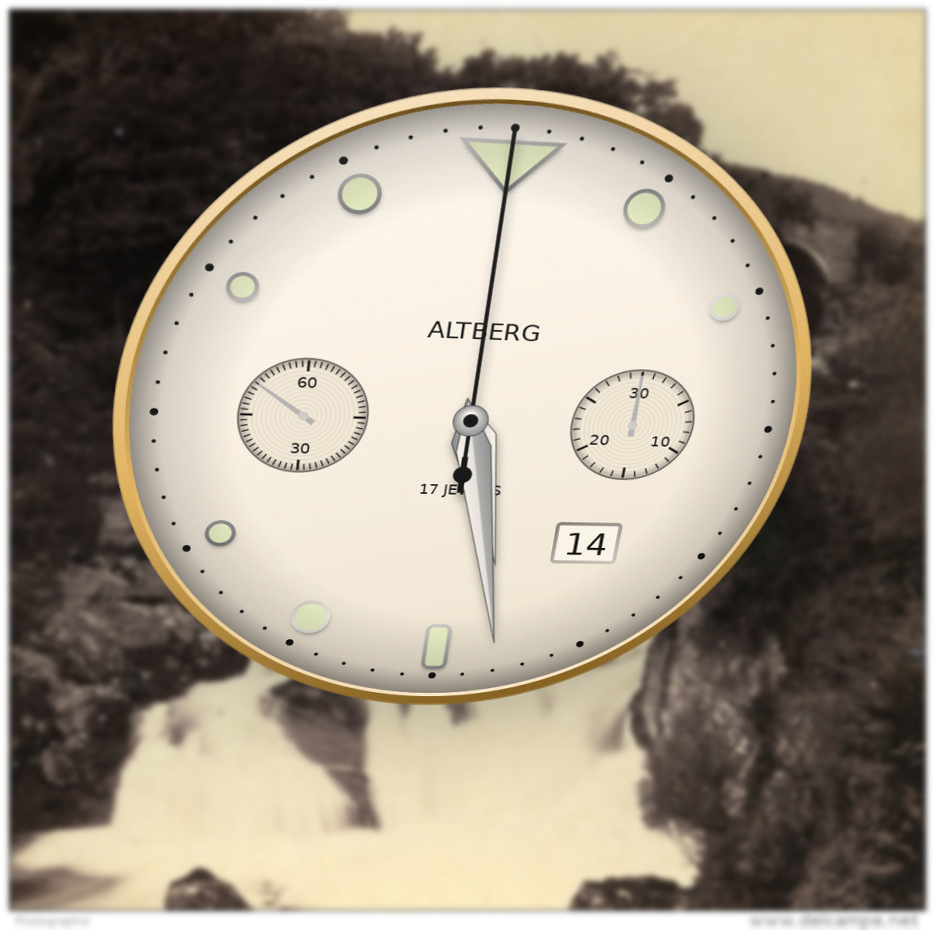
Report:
5:27:51
